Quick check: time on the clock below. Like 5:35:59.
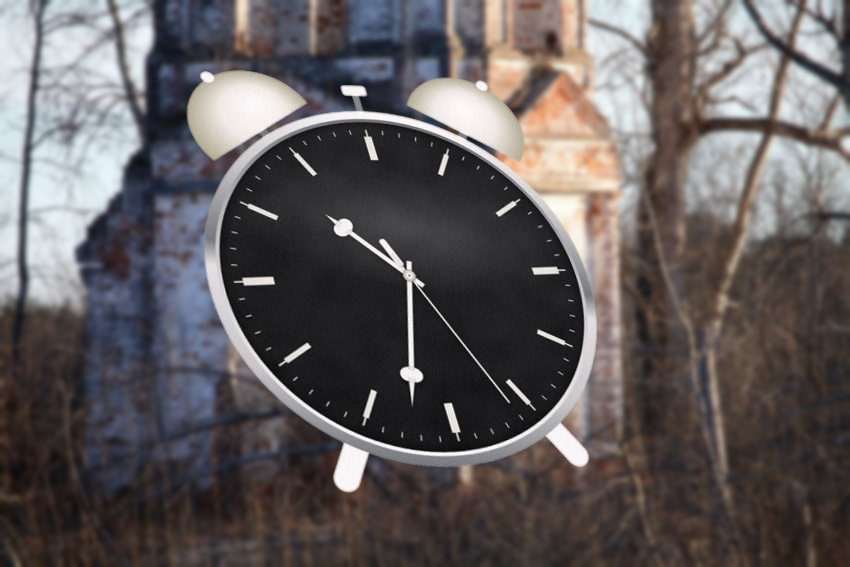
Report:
10:32:26
